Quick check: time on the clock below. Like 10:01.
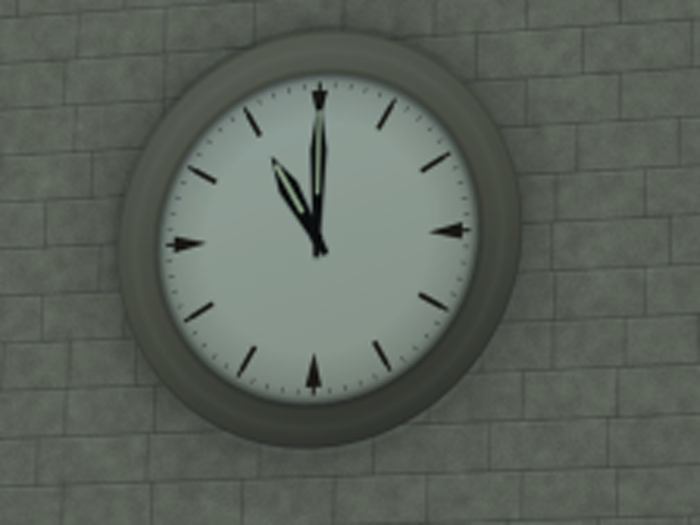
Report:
11:00
